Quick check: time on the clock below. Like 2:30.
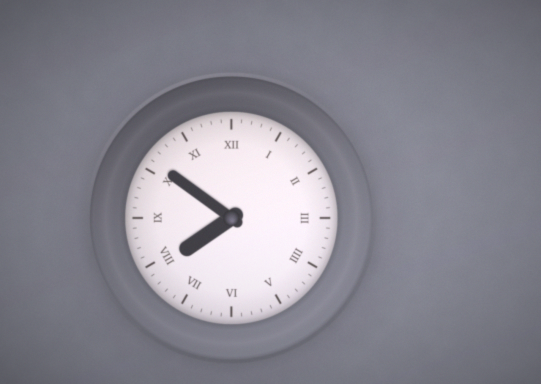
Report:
7:51
